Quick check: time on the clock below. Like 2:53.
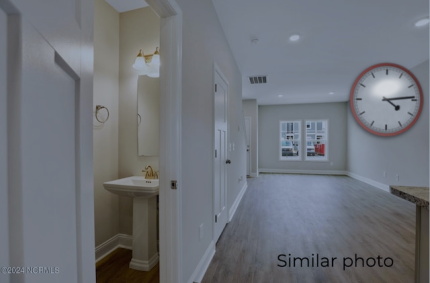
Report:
4:14
